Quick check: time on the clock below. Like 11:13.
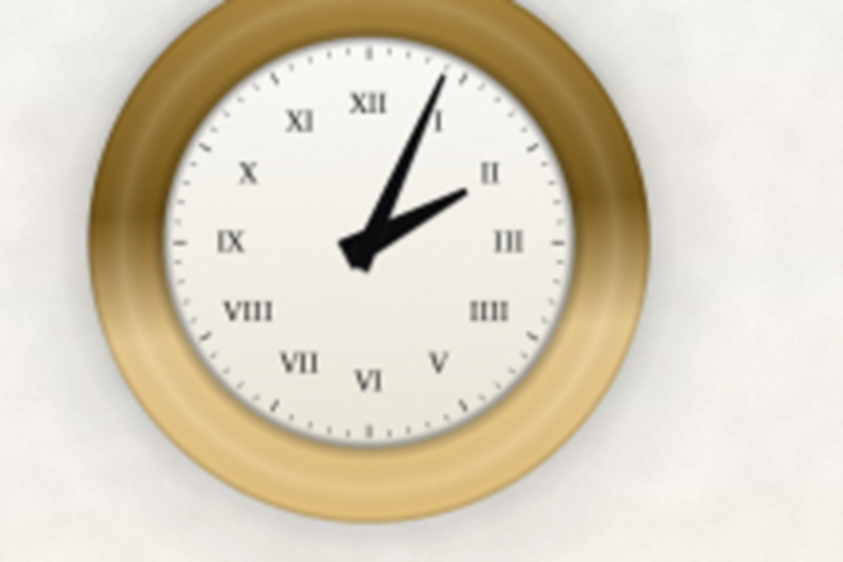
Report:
2:04
